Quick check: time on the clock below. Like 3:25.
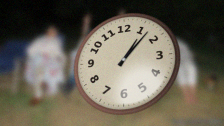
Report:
1:07
